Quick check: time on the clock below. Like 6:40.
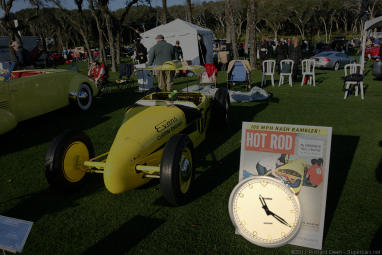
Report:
11:21
